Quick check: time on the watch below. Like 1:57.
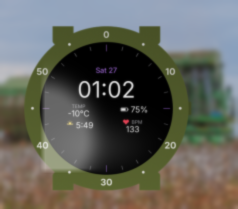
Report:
1:02
